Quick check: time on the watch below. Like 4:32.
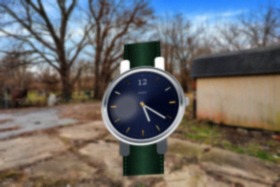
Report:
5:21
